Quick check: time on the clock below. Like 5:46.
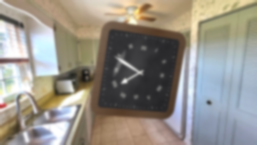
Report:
7:49
